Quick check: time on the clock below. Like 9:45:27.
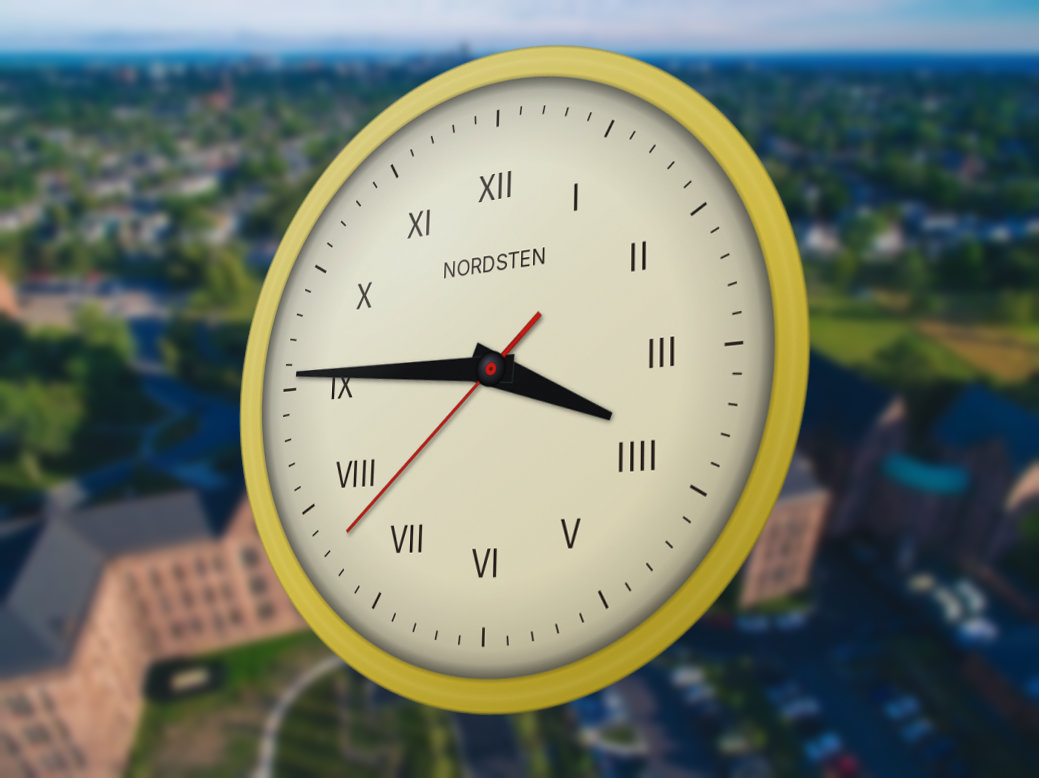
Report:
3:45:38
